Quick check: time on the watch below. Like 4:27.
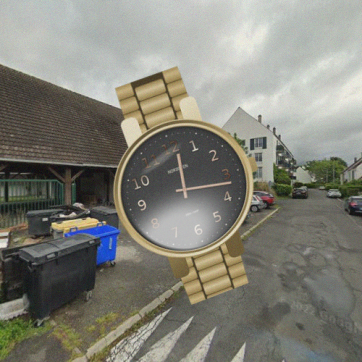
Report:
12:17
